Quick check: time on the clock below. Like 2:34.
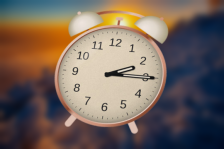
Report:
2:15
